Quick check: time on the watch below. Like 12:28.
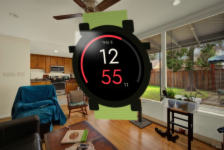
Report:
12:55
